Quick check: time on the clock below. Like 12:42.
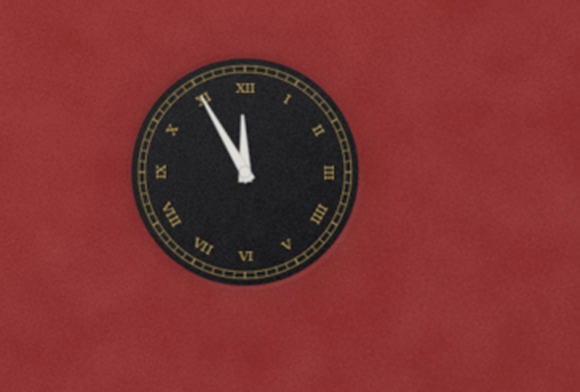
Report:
11:55
